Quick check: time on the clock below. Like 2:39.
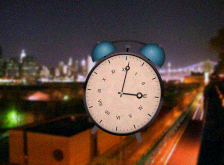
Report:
3:01
